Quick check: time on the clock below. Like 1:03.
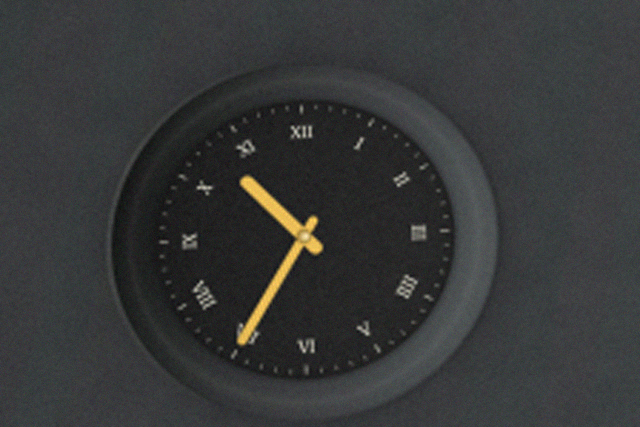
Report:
10:35
